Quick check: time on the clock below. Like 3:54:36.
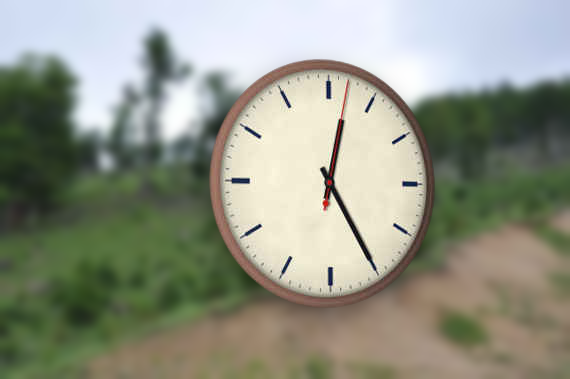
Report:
12:25:02
